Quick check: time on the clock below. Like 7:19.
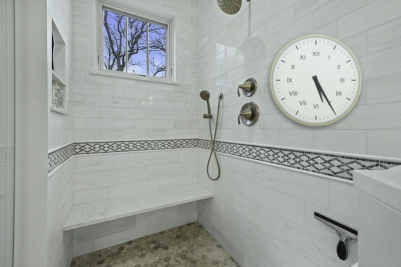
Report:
5:25
